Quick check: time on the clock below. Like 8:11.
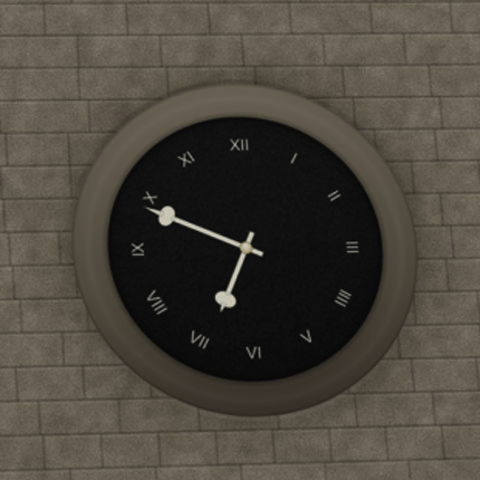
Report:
6:49
